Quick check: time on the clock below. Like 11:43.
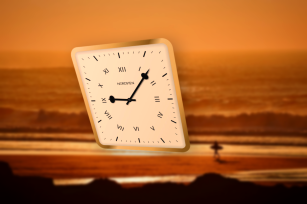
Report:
9:07
